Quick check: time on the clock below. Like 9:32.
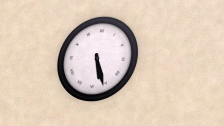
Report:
5:26
